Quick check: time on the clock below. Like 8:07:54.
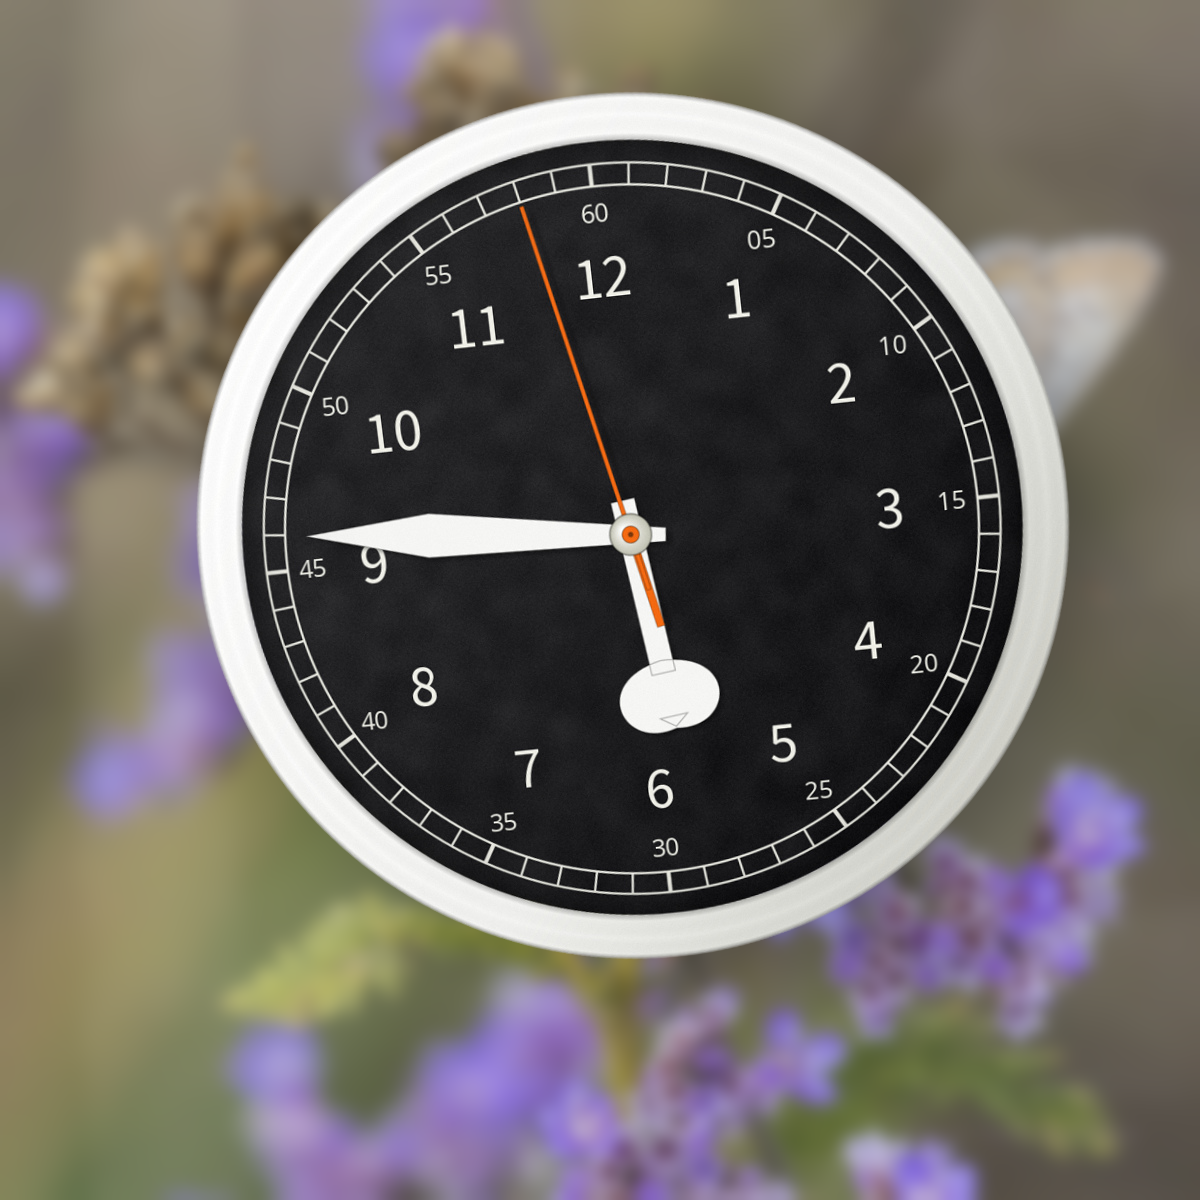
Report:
5:45:58
